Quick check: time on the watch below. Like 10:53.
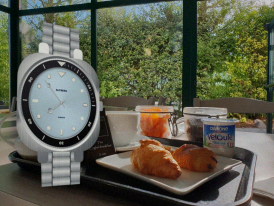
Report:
7:53
